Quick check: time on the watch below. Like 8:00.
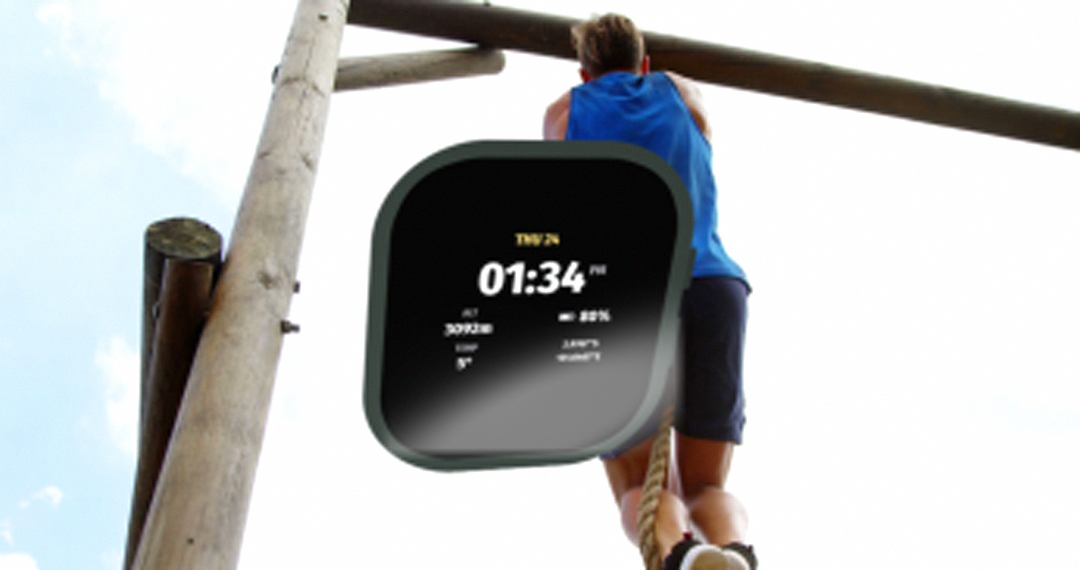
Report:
1:34
